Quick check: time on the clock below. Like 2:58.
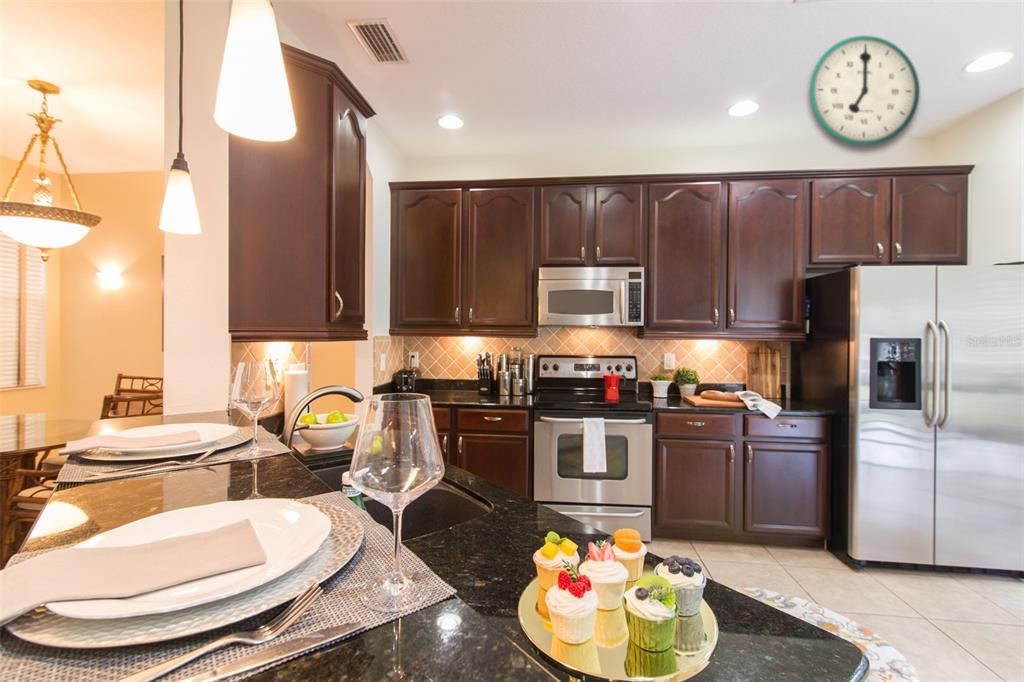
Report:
7:00
